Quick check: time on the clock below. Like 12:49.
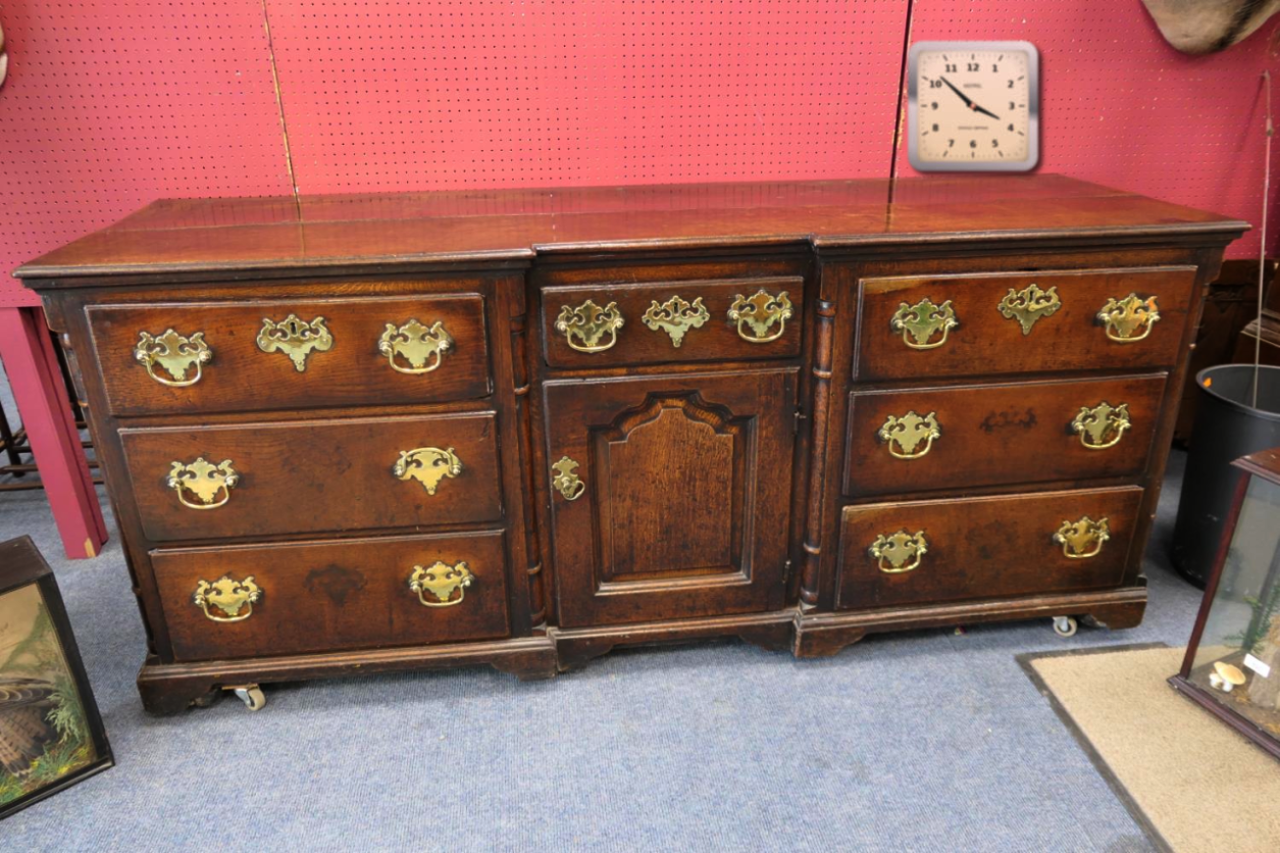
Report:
3:52
